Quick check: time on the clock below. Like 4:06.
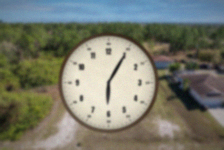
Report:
6:05
